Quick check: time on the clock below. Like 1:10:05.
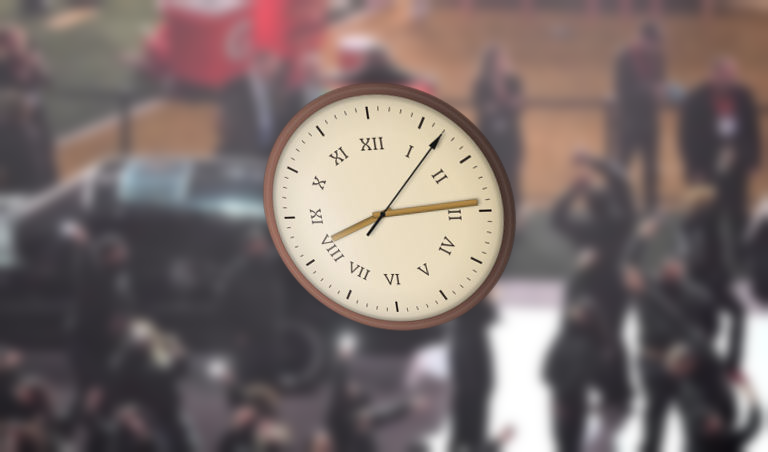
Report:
8:14:07
